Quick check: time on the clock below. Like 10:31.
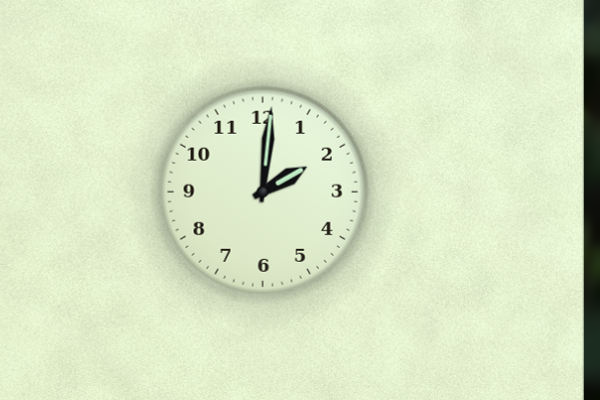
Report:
2:01
